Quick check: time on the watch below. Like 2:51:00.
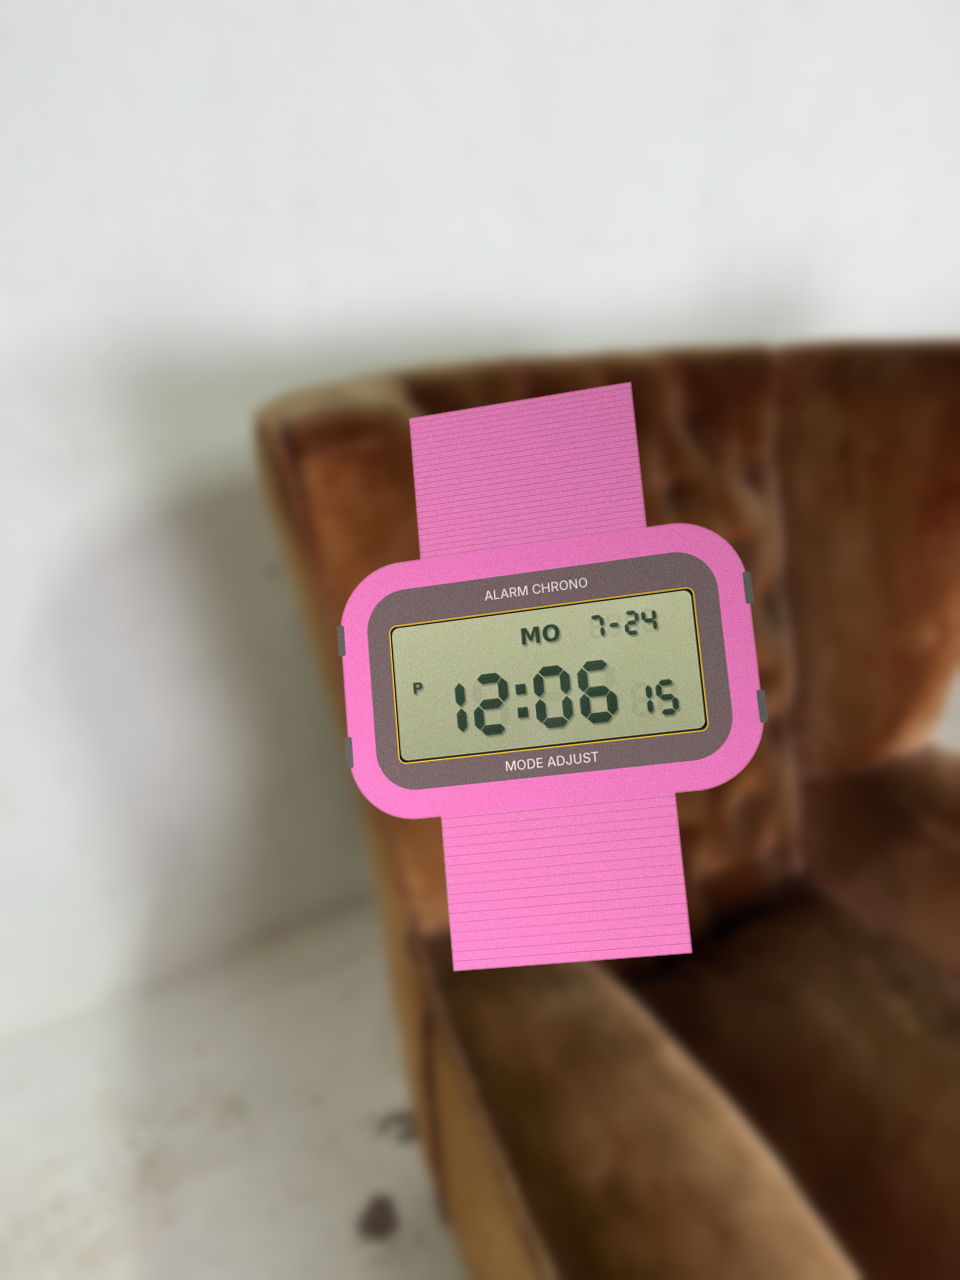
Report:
12:06:15
